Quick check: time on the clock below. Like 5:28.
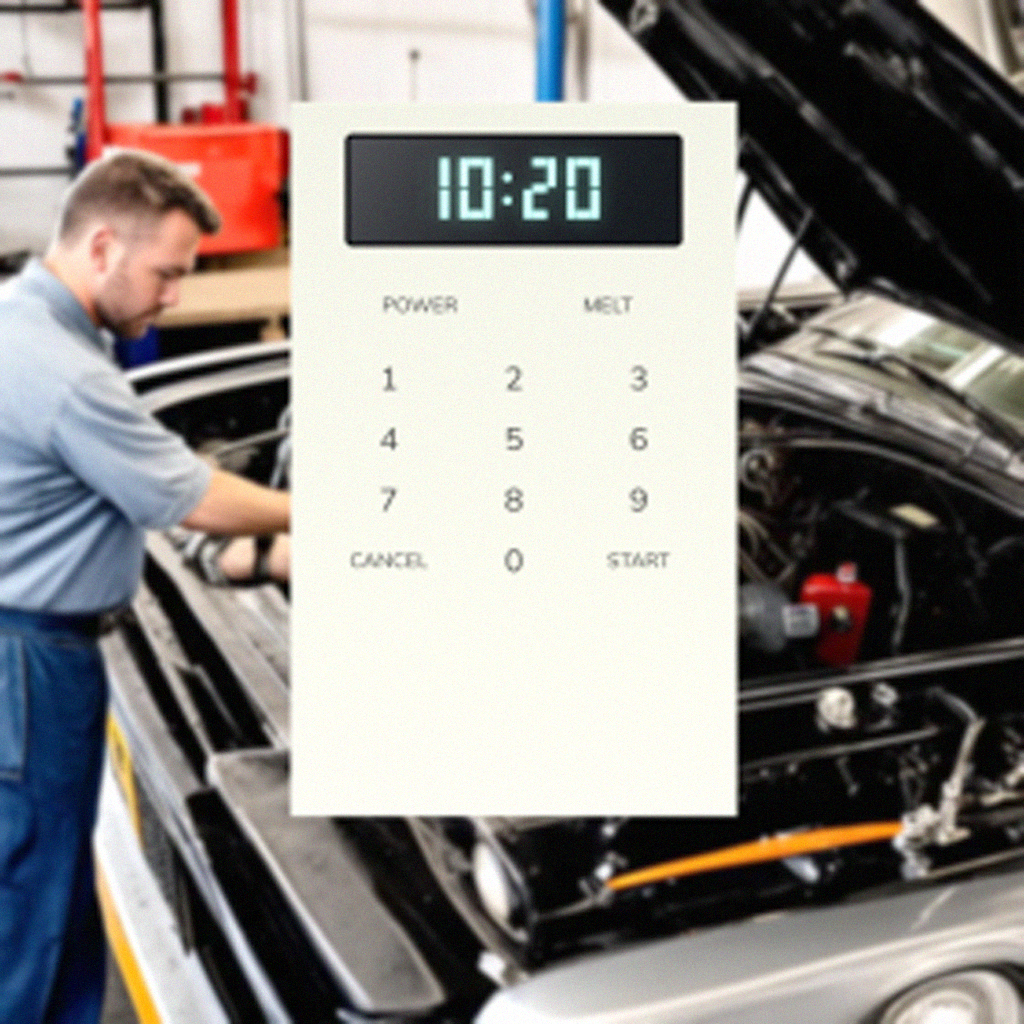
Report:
10:20
